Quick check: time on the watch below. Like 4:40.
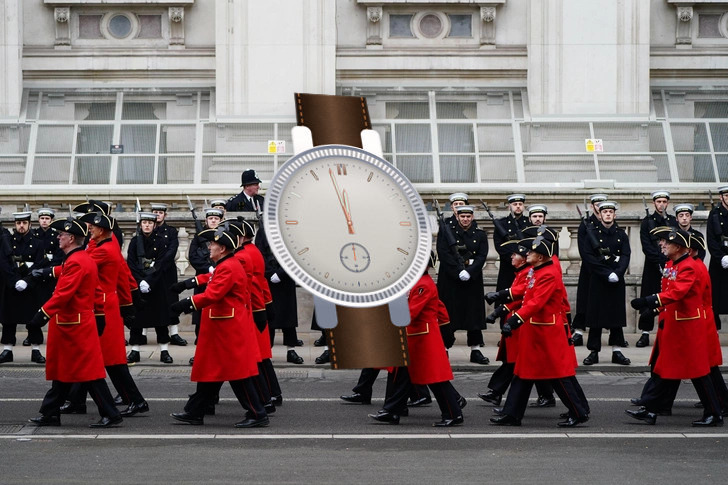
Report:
11:58
